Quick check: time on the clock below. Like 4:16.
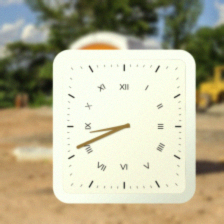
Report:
8:41
